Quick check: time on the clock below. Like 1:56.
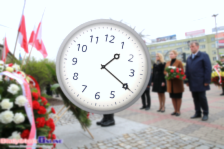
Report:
1:20
